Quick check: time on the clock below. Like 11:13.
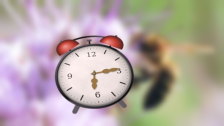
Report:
6:14
